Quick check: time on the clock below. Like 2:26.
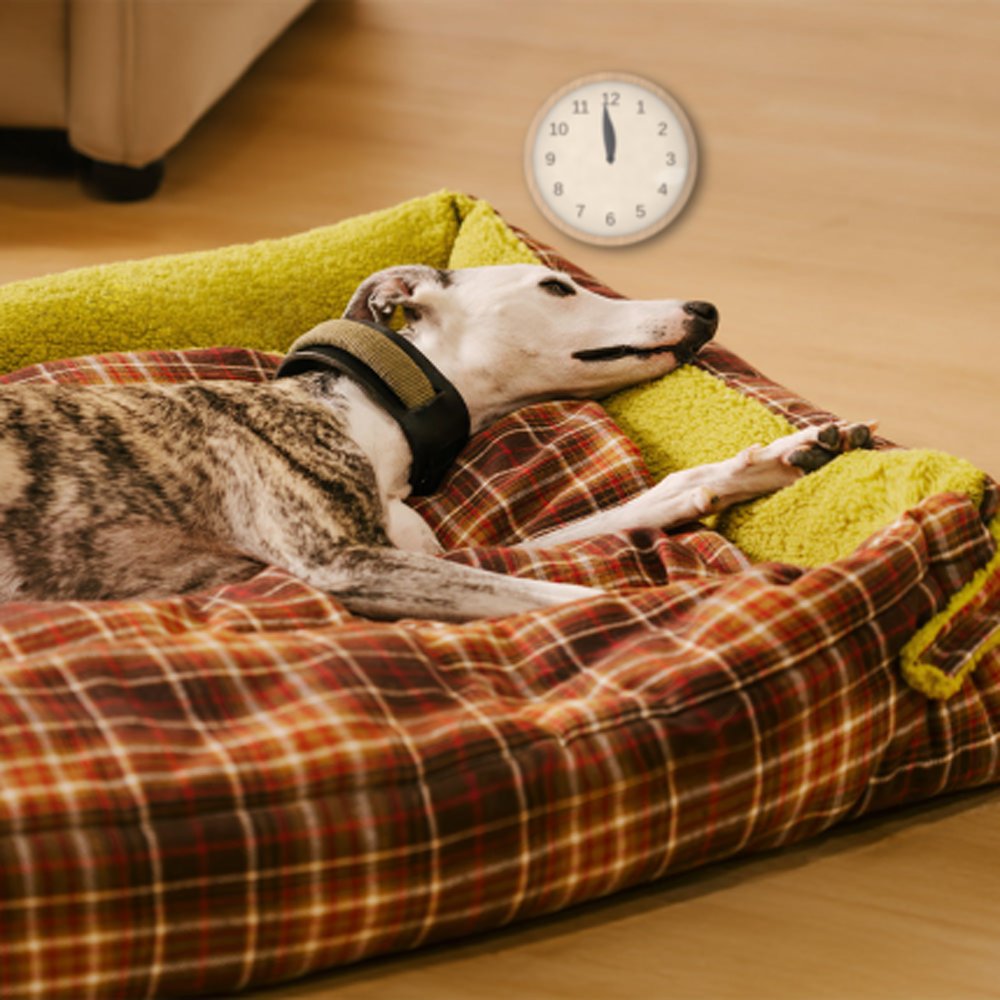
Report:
11:59
